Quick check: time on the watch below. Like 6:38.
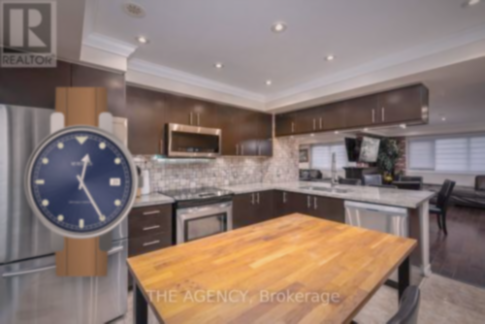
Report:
12:25
